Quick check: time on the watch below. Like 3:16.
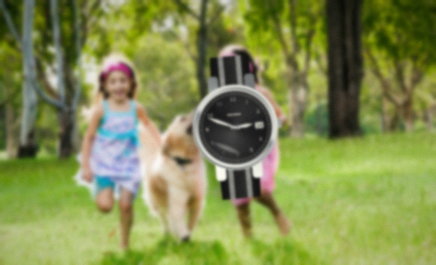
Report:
2:49
